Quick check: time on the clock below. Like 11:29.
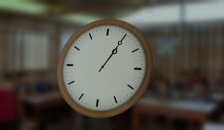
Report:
1:05
